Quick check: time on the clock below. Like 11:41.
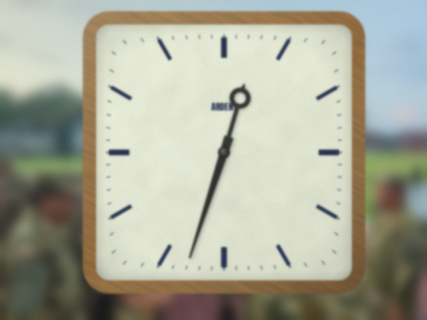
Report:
12:33
